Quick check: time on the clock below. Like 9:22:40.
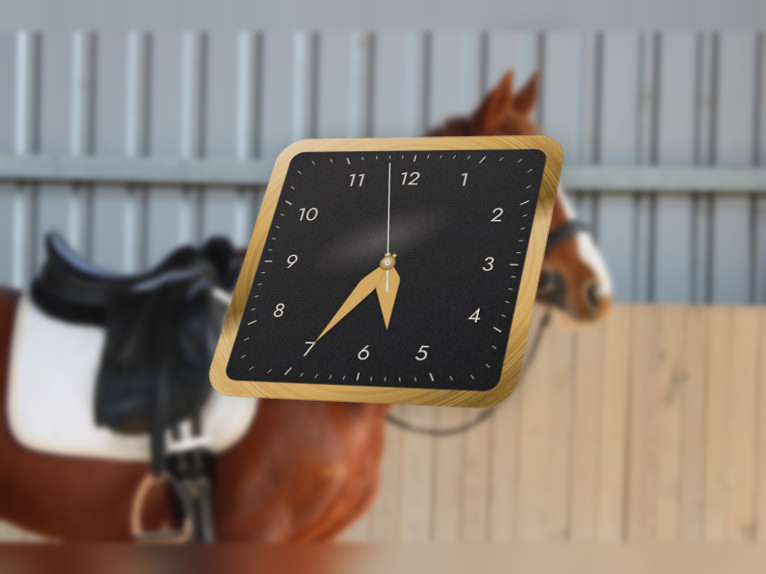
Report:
5:34:58
